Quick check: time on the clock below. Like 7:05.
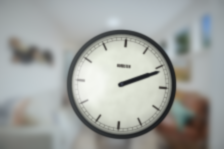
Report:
2:11
